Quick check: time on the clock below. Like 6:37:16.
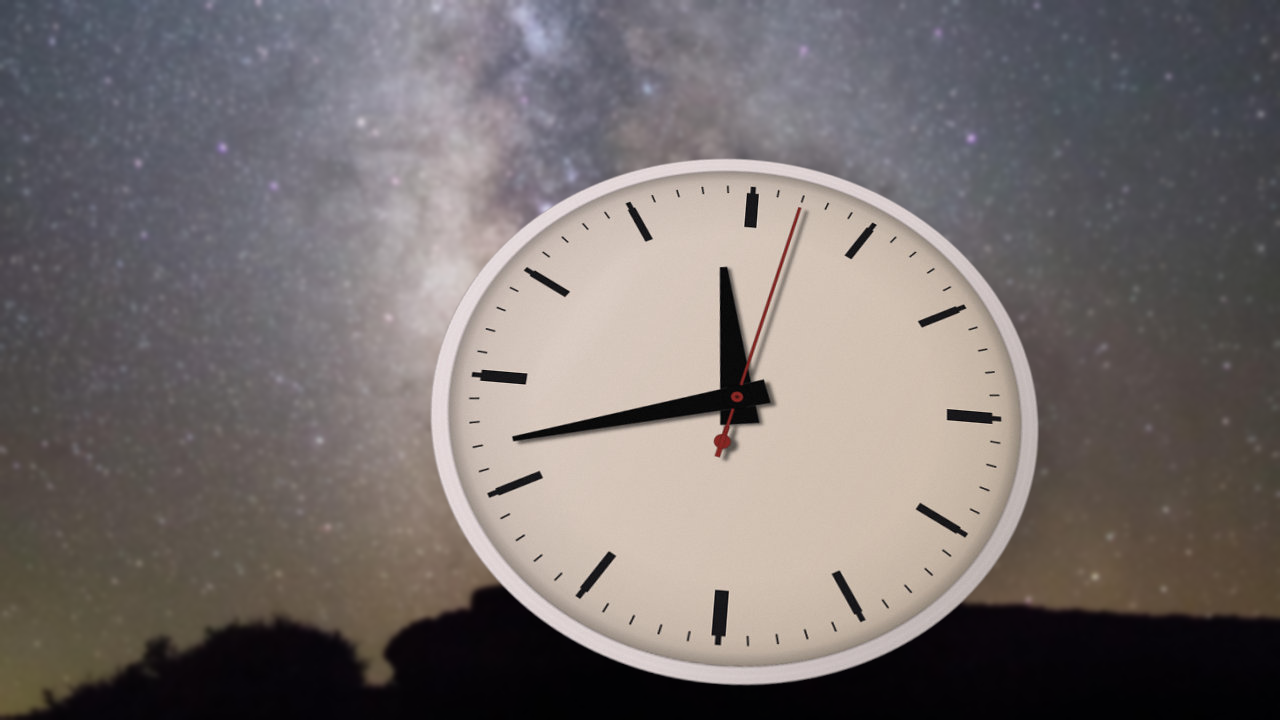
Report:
11:42:02
